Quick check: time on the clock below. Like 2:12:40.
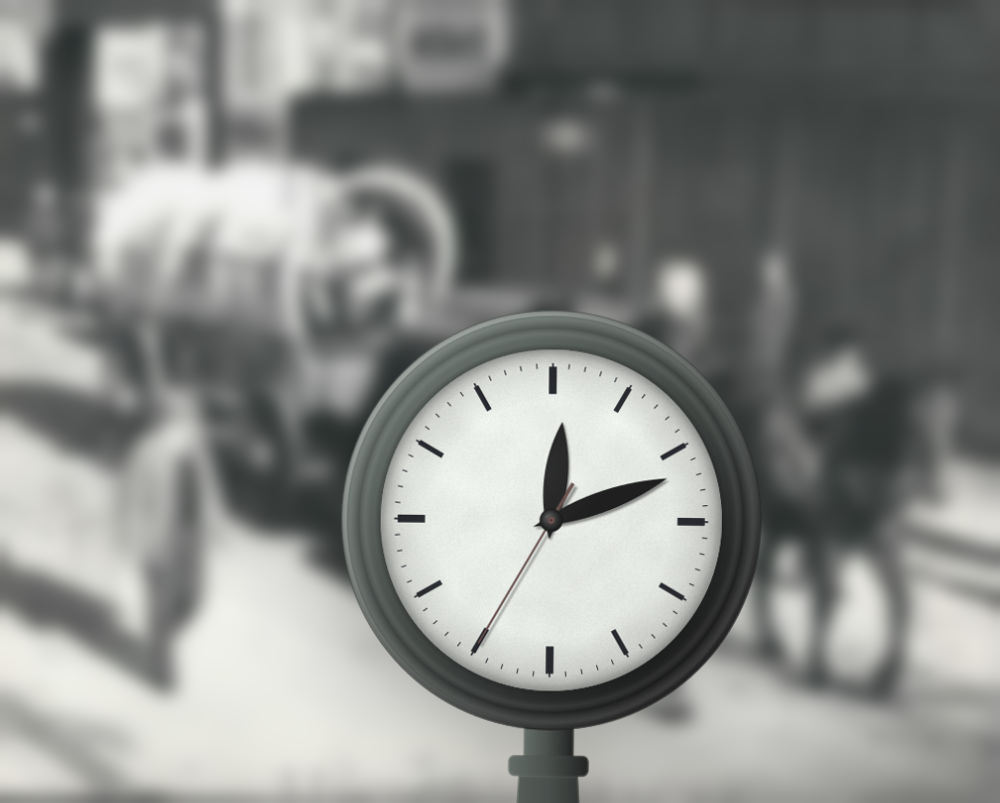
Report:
12:11:35
